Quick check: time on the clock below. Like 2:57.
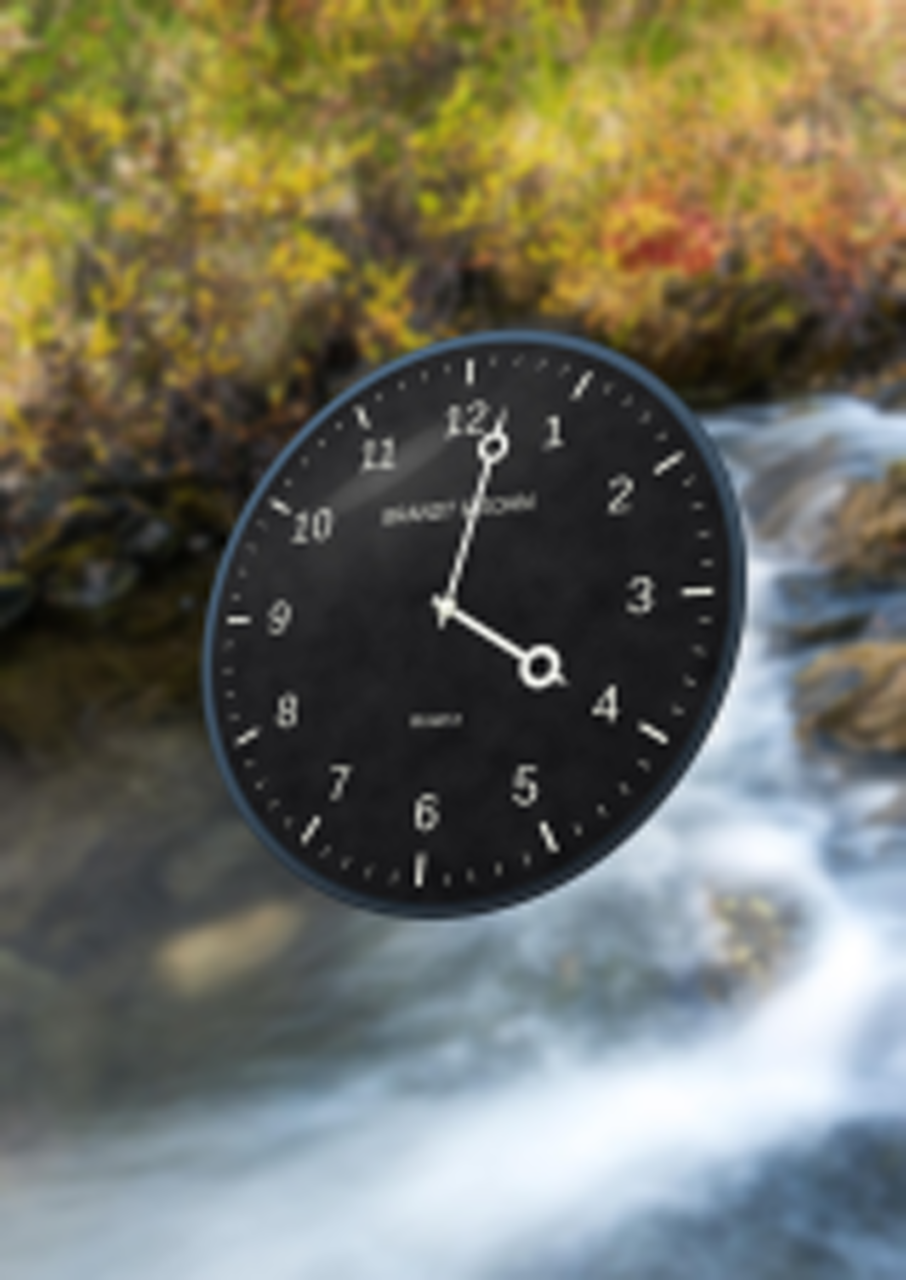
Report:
4:02
